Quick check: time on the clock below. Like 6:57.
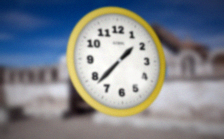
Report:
1:38
